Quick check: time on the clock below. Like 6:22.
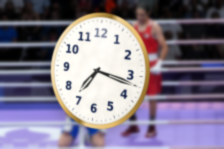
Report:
7:17
